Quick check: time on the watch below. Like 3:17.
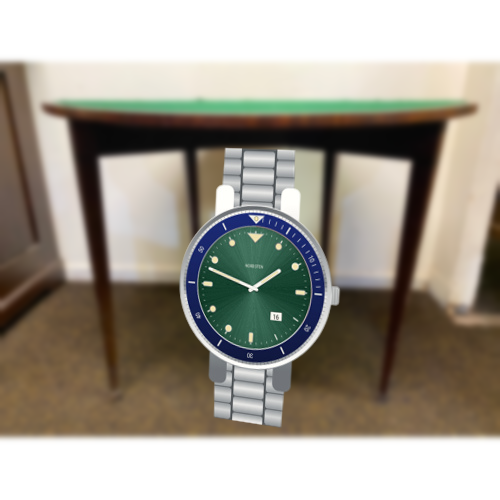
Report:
1:48
